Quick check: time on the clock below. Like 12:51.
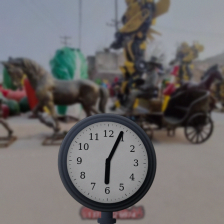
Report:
6:04
